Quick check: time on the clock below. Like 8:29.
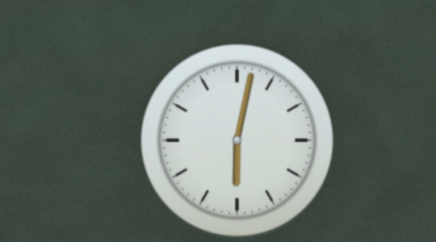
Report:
6:02
